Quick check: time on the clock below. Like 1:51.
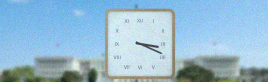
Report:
3:19
